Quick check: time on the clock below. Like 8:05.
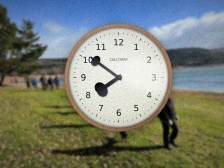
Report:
7:51
